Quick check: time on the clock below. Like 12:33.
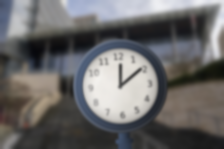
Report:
12:09
